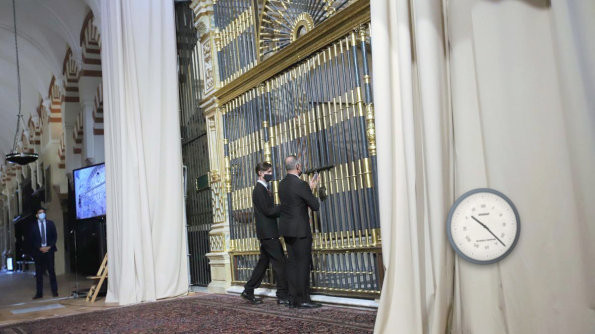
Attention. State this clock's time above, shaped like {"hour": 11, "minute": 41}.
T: {"hour": 10, "minute": 23}
